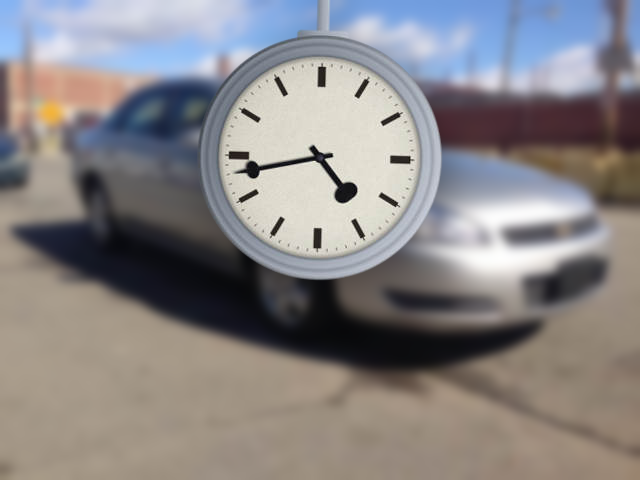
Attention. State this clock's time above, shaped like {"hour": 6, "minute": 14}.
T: {"hour": 4, "minute": 43}
